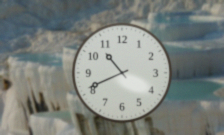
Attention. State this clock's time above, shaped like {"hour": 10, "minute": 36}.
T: {"hour": 10, "minute": 41}
